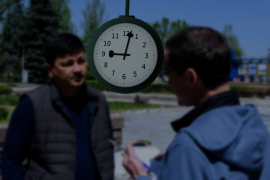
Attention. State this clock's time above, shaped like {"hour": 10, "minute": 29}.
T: {"hour": 9, "minute": 2}
